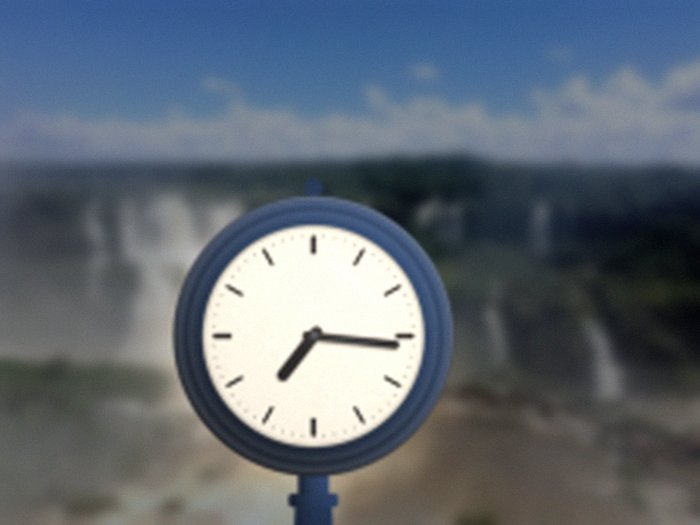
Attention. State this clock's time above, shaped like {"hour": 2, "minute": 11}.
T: {"hour": 7, "minute": 16}
